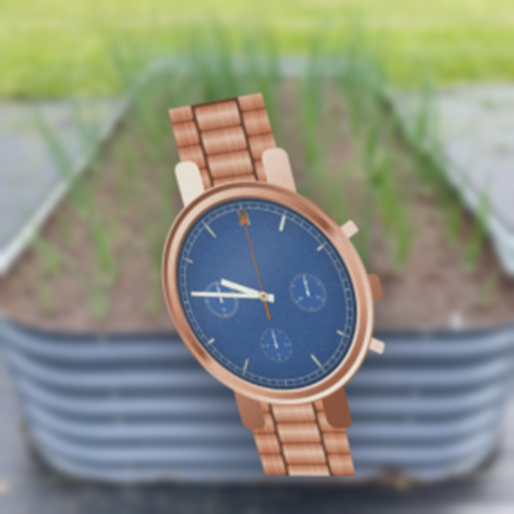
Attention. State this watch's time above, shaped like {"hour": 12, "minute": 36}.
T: {"hour": 9, "minute": 46}
